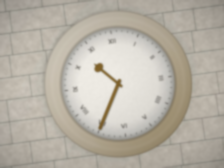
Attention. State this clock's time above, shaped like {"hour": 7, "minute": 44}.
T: {"hour": 10, "minute": 35}
